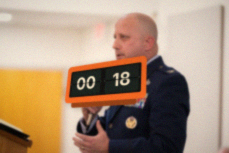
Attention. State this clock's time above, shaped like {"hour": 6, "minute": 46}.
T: {"hour": 0, "minute": 18}
